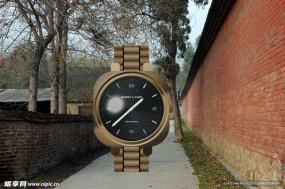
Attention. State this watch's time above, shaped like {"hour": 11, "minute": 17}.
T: {"hour": 1, "minute": 38}
